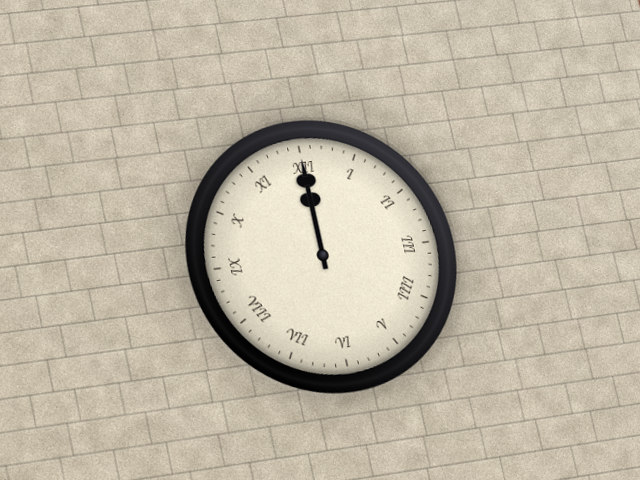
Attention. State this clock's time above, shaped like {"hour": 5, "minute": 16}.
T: {"hour": 12, "minute": 0}
